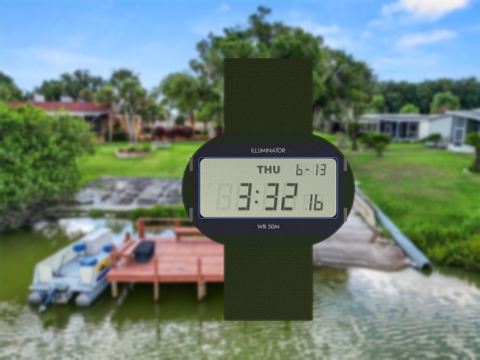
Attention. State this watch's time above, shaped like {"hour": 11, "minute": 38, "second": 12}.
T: {"hour": 3, "minute": 32, "second": 16}
